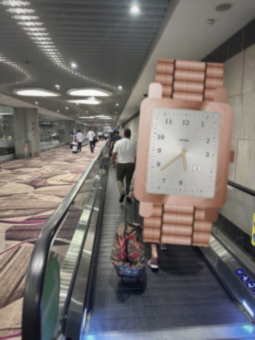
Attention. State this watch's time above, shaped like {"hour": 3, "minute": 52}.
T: {"hour": 5, "minute": 38}
